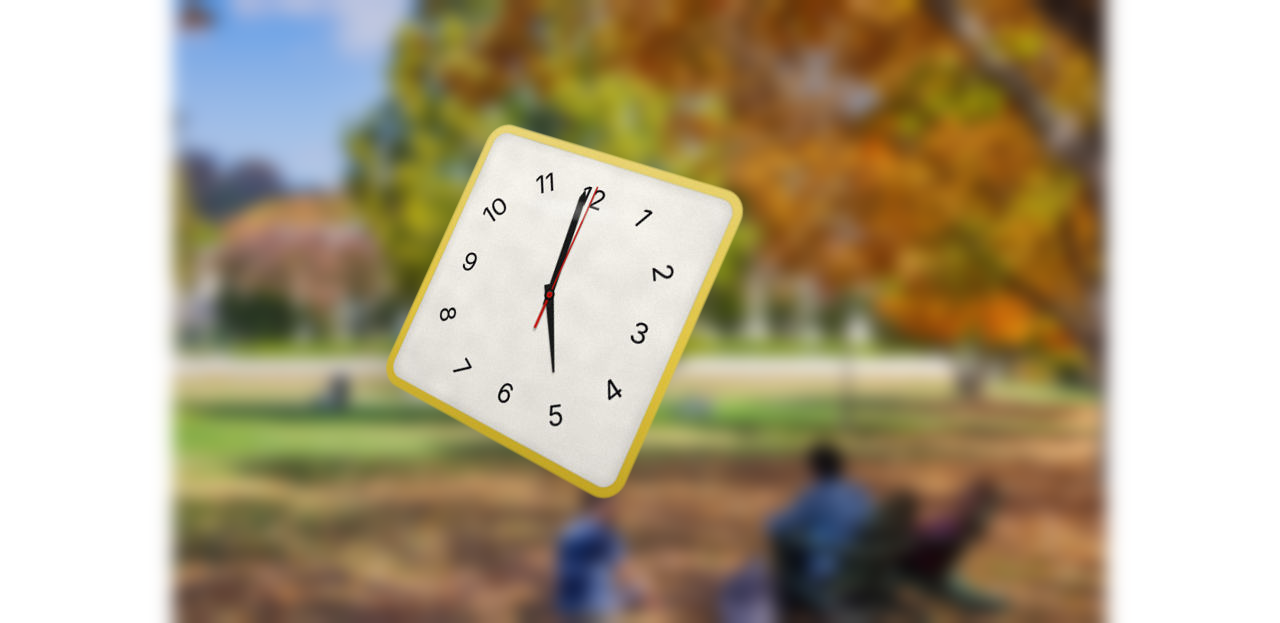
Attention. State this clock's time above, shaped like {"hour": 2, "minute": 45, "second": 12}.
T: {"hour": 4, "minute": 59, "second": 0}
